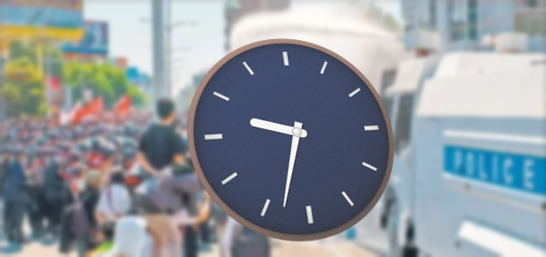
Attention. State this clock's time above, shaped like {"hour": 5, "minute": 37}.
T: {"hour": 9, "minute": 33}
